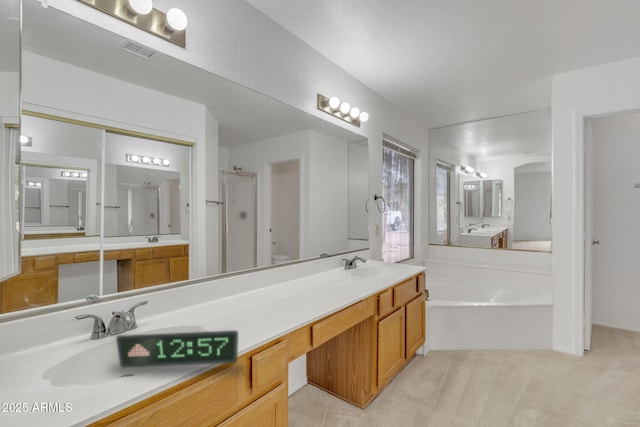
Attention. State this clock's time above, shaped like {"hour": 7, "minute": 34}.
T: {"hour": 12, "minute": 57}
